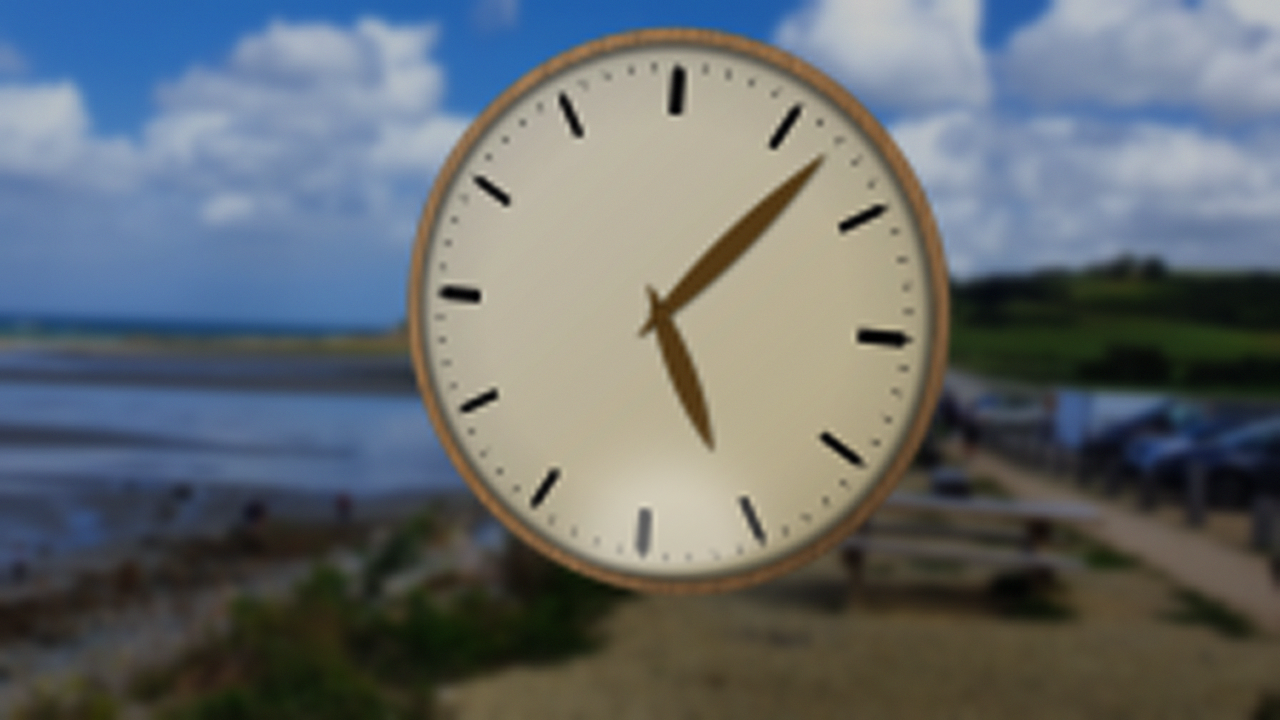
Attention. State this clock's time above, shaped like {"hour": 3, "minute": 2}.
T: {"hour": 5, "minute": 7}
